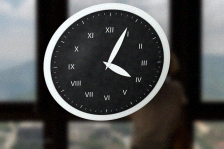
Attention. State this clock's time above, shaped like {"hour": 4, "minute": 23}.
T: {"hour": 4, "minute": 4}
